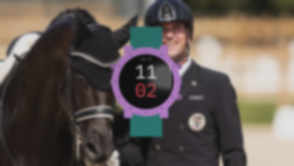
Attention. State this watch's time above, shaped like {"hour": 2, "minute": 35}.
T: {"hour": 11, "minute": 2}
